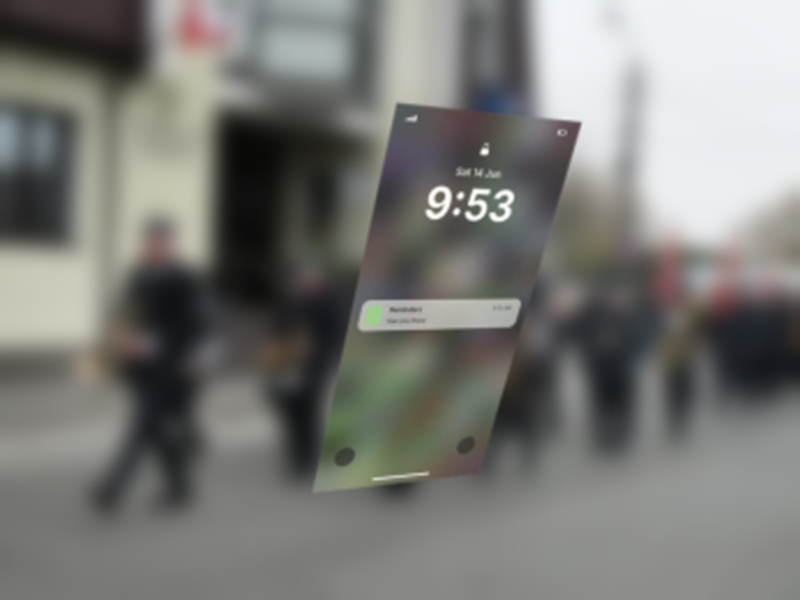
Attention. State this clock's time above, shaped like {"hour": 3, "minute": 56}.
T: {"hour": 9, "minute": 53}
